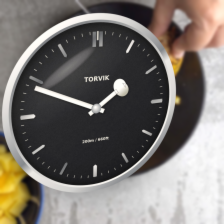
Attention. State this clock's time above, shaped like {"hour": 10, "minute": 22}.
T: {"hour": 1, "minute": 49}
